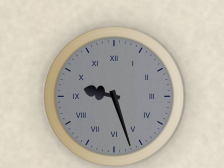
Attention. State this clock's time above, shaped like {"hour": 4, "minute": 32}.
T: {"hour": 9, "minute": 27}
